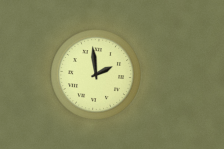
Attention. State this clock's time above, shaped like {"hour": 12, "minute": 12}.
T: {"hour": 1, "minute": 58}
